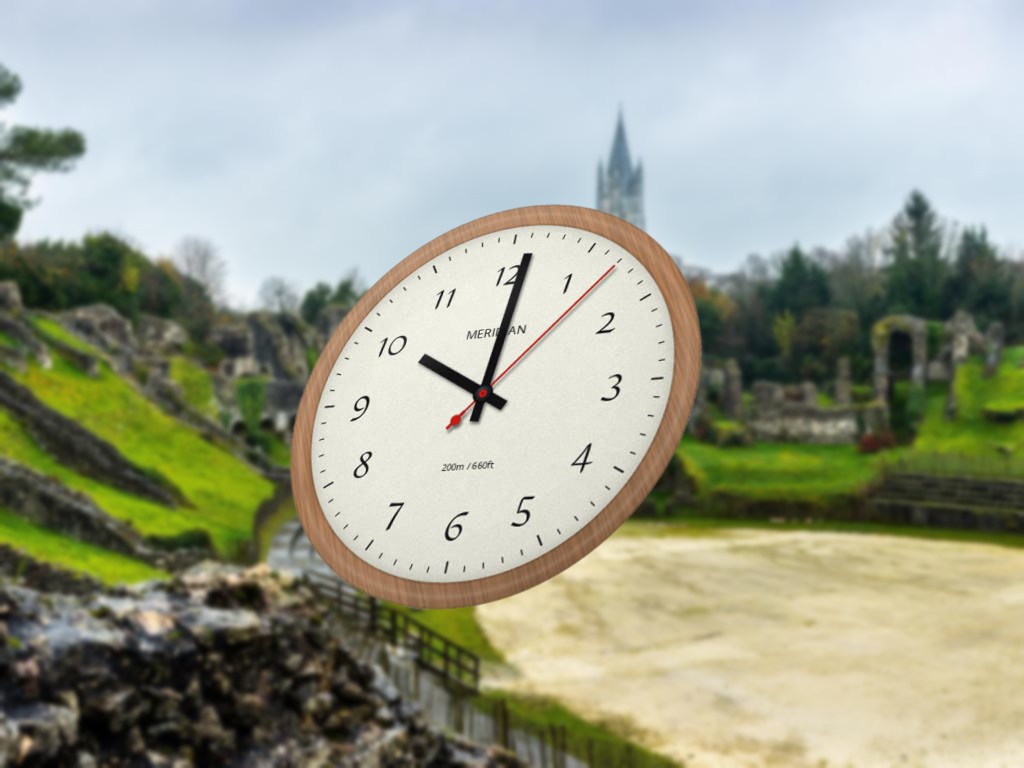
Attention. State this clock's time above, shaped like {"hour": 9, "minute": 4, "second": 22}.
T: {"hour": 10, "minute": 1, "second": 7}
